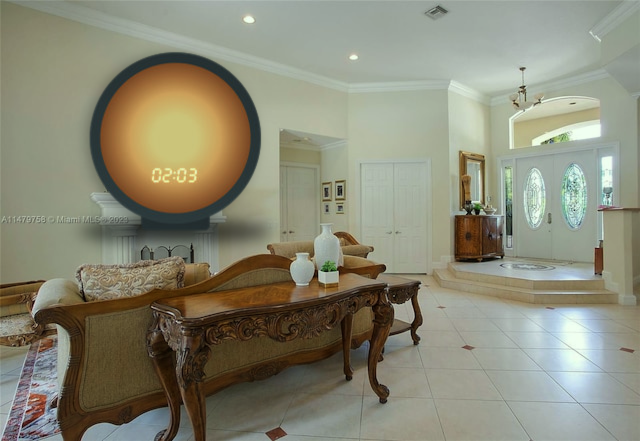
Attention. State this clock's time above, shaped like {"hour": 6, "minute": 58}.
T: {"hour": 2, "minute": 3}
